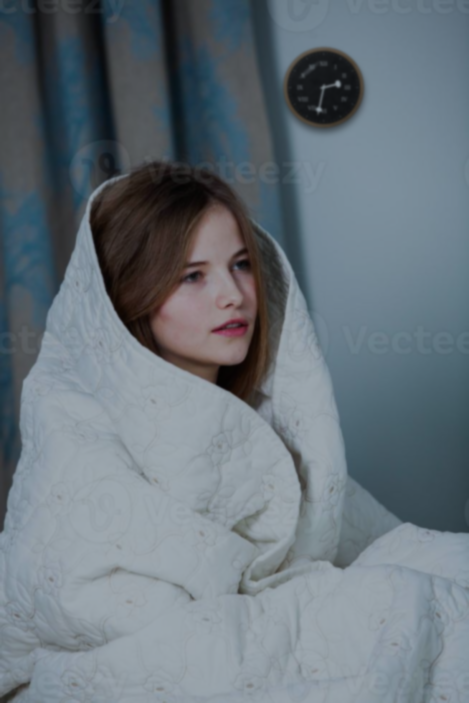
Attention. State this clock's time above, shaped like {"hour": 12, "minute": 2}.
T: {"hour": 2, "minute": 32}
